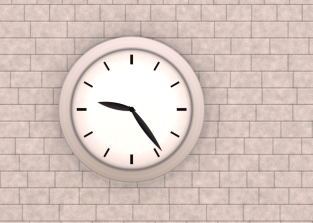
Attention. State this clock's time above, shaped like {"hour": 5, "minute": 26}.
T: {"hour": 9, "minute": 24}
